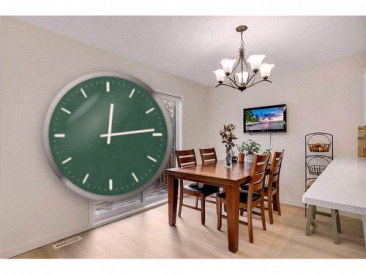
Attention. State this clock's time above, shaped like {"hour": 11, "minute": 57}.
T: {"hour": 12, "minute": 14}
